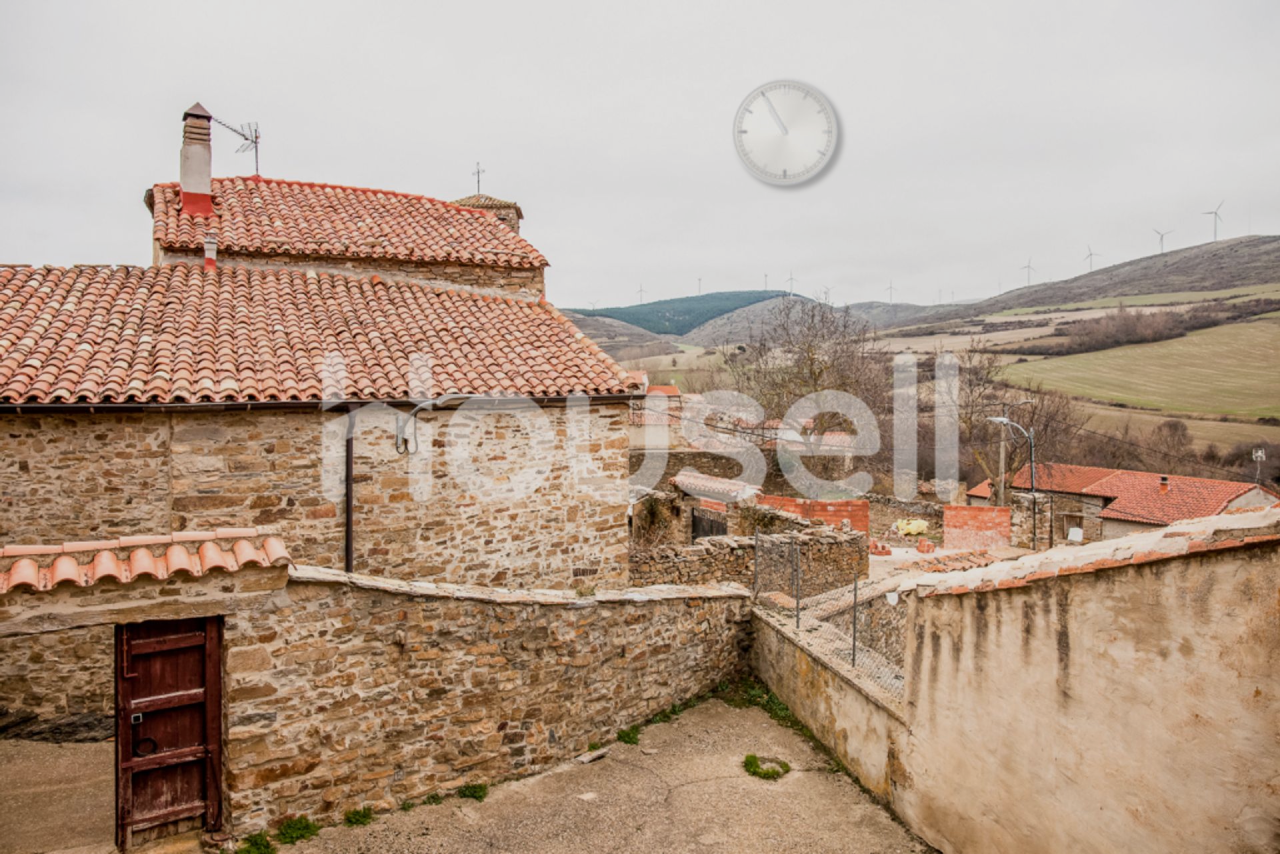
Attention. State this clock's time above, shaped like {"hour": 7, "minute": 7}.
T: {"hour": 10, "minute": 55}
